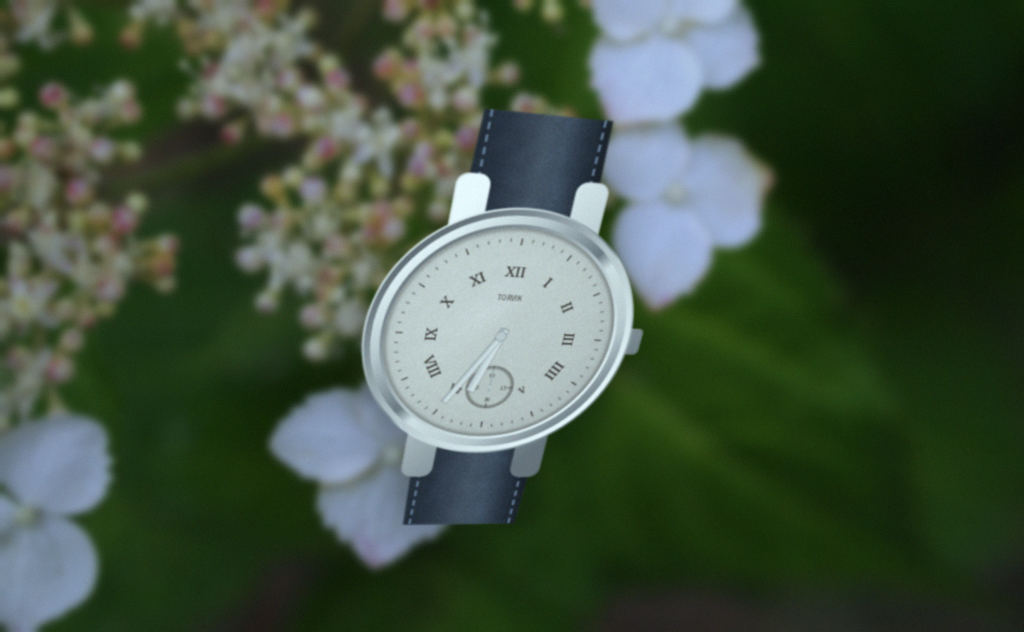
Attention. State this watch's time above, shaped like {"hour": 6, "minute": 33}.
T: {"hour": 6, "minute": 35}
